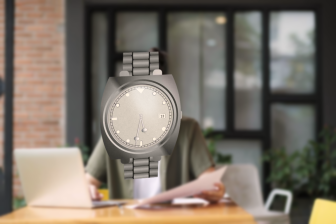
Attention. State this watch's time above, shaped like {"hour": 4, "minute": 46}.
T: {"hour": 5, "minute": 32}
